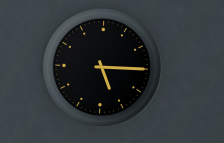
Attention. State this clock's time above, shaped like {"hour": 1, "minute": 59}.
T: {"hour": 5, "minute": 15}
